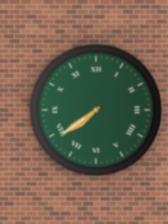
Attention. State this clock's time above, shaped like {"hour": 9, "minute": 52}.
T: {"hour": 7, "minute": 39}
